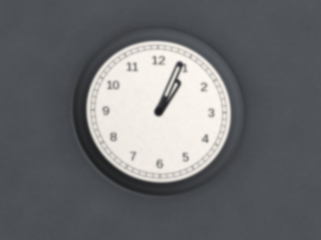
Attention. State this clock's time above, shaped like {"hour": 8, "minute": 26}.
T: {"hour": 1, "minute": 4}
